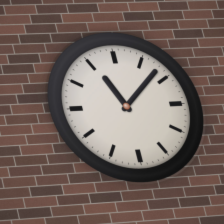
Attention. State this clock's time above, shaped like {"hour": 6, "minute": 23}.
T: {"hour": 11, "minute": 8}
